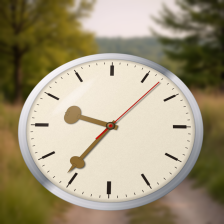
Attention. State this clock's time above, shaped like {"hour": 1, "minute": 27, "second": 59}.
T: {"hour": 9, "minute": 36, "second": 7}
